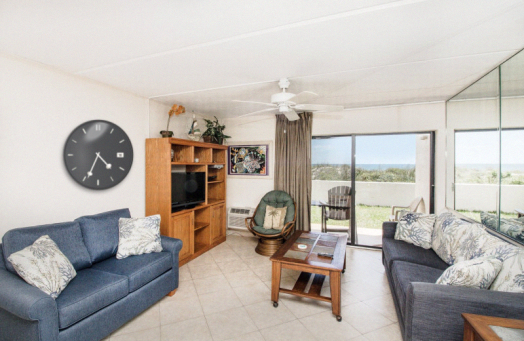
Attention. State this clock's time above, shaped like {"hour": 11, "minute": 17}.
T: {"hour": 4, "minute": 34}
